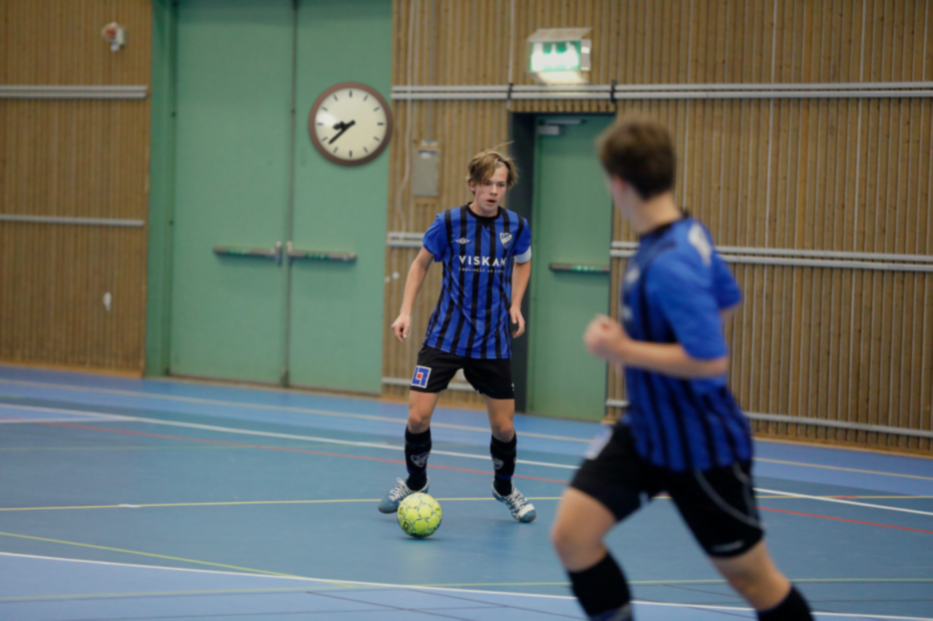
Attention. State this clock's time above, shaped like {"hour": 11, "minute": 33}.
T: {"hour": 8, "minute": 38}
